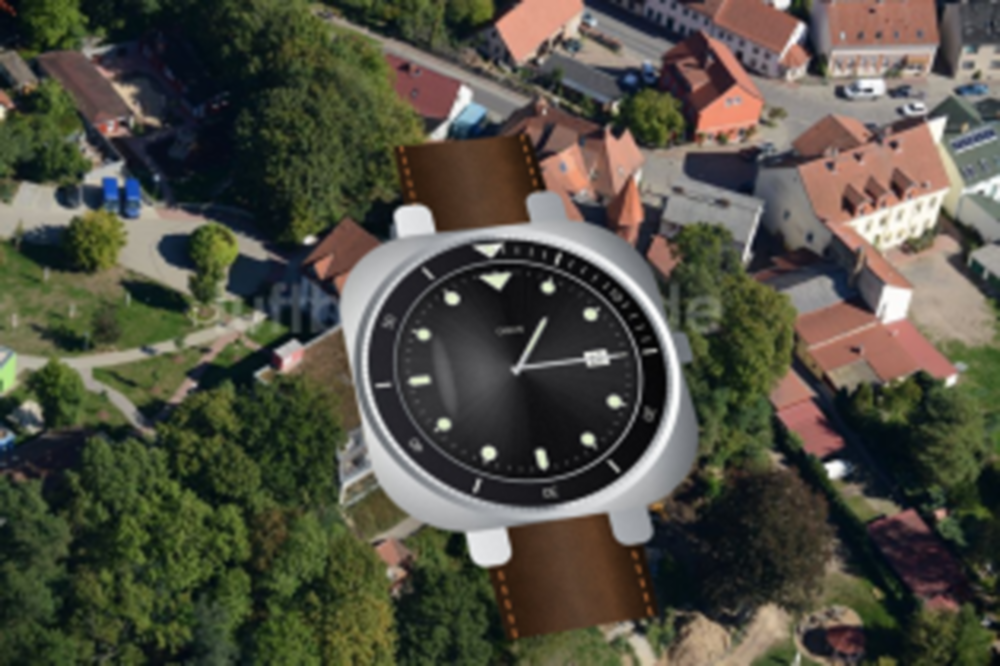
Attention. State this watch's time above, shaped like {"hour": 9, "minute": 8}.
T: {"hour": 1, "minute": 15}
